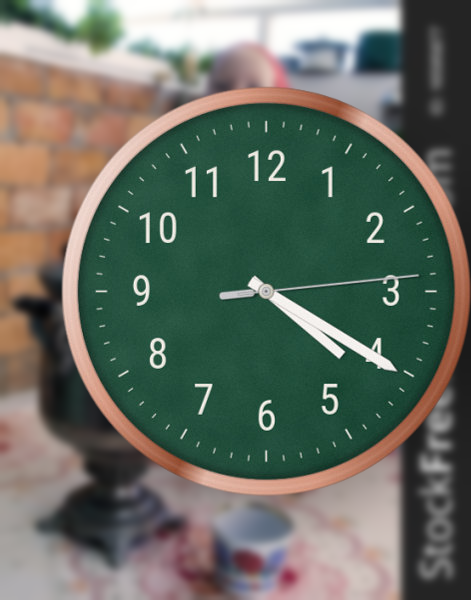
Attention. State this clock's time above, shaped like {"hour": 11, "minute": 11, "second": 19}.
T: {"hour": 4, "minute": 20, "second": 14}
